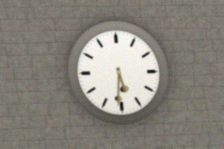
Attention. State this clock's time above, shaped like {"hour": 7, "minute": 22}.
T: {"hour": 5, "minute": 31}
